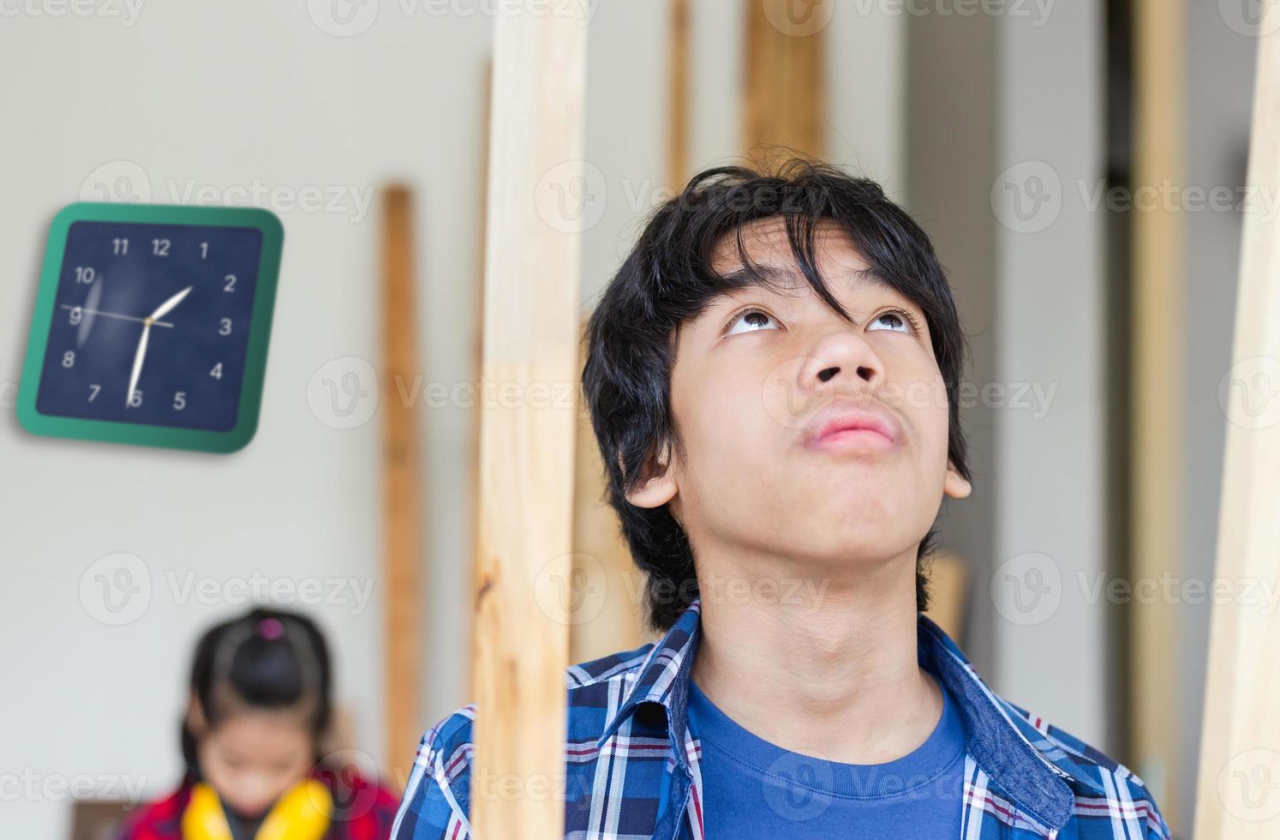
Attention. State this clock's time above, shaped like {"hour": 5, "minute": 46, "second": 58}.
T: {"hour": 1, "minute": 30, "second": 46}
